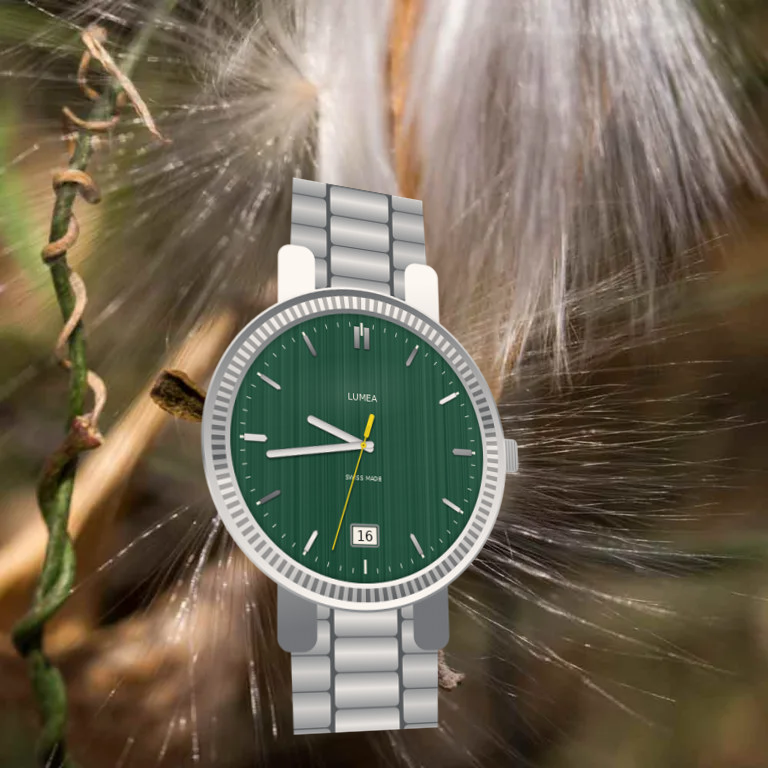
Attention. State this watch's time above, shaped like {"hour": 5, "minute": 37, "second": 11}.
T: {"hour": 9, "minute": 43, "second": 33}
